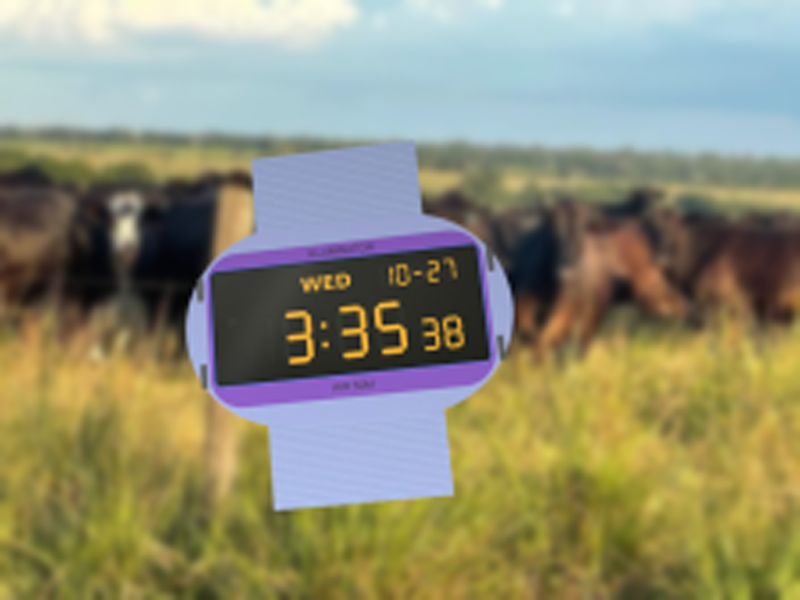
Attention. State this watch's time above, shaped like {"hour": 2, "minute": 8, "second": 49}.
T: {"hour": 3, "minute": 35, "second": 38}
